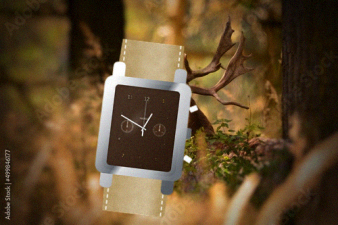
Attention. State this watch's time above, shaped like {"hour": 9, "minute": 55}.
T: {"hour": 12, "minute": 49}
